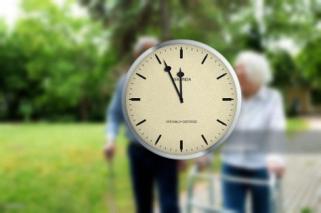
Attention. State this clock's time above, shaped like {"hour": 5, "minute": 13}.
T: {"hour": 11, "minute": 56}
